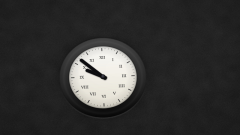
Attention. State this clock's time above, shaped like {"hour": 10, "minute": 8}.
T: {"hour": 9, "minute": 52}
